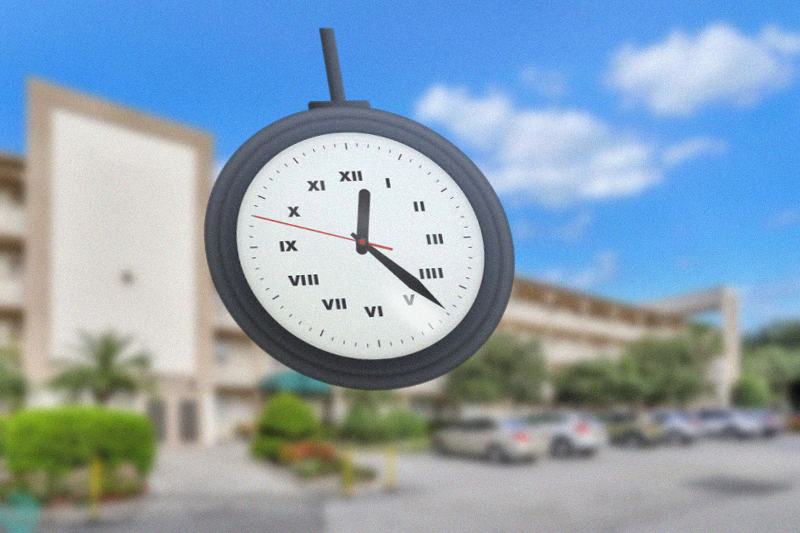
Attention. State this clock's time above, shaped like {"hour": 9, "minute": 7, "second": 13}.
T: {"hour": 12, "minute": 22, "second": 48}
